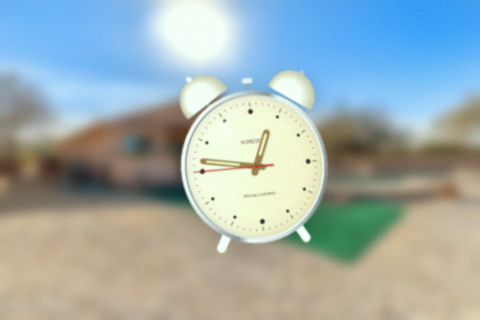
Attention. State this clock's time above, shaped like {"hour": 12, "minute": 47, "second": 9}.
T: {"hour": 12, "minute": 46, "second": 45}
